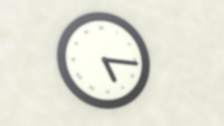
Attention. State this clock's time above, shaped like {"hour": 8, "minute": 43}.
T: {"hour": 5, "minute": 16}
